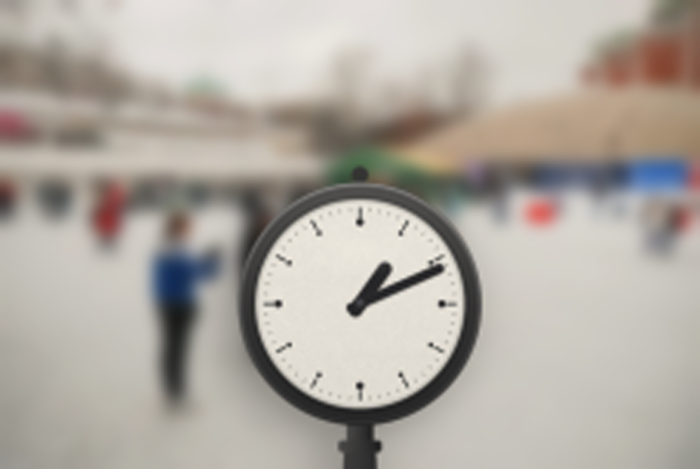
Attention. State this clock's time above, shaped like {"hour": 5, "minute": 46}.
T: {"hour": 1, "minute": 11}
